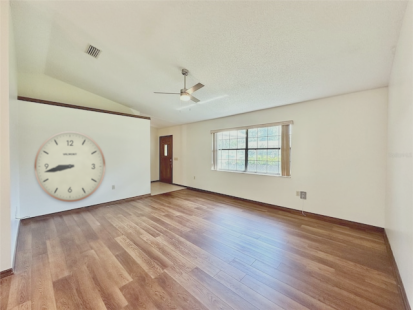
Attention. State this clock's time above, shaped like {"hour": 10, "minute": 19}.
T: {"hour": 8, "minute": 43}
